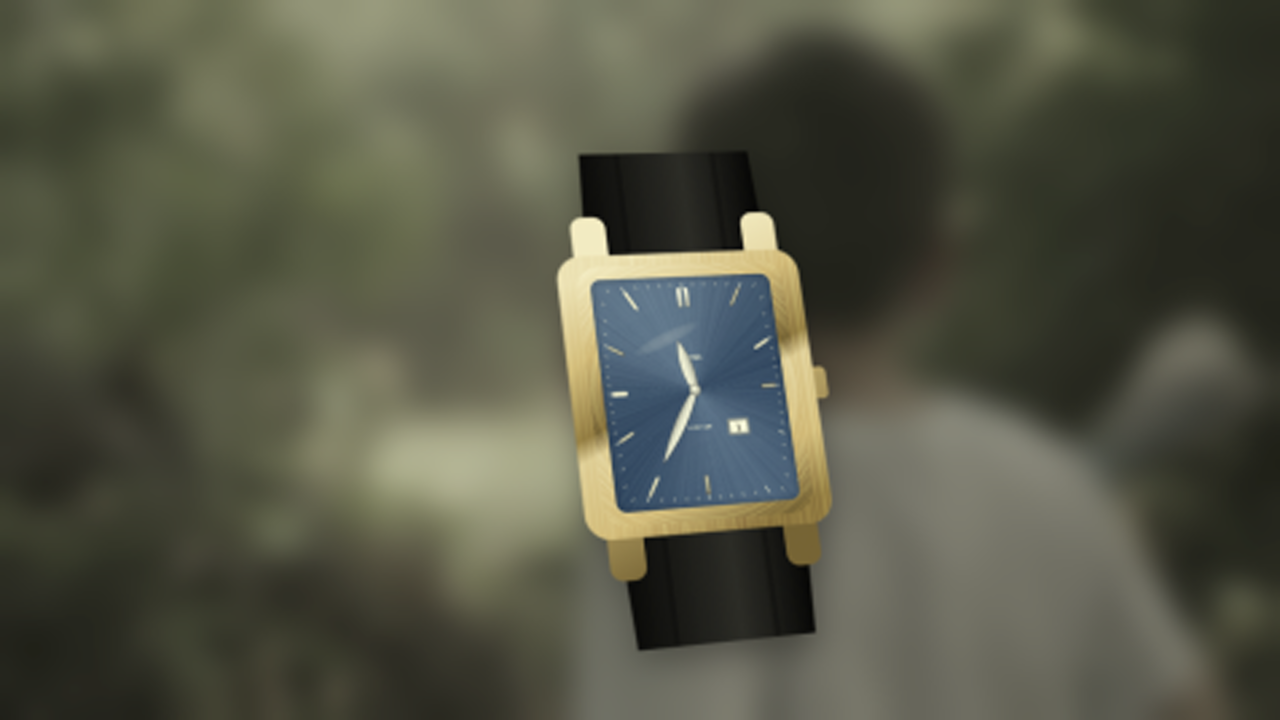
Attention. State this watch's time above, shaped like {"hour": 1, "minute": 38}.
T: {"hour": 11, "minute": 35}
